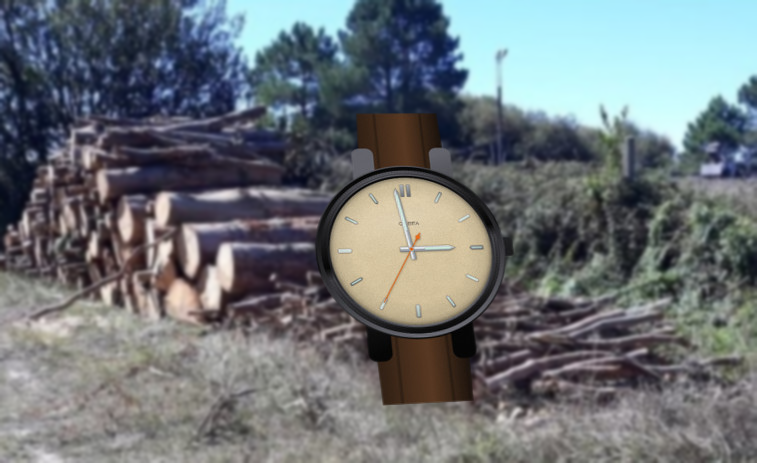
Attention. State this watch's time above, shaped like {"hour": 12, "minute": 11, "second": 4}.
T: {"hour": 2, "minute": 58, "second": 35}
